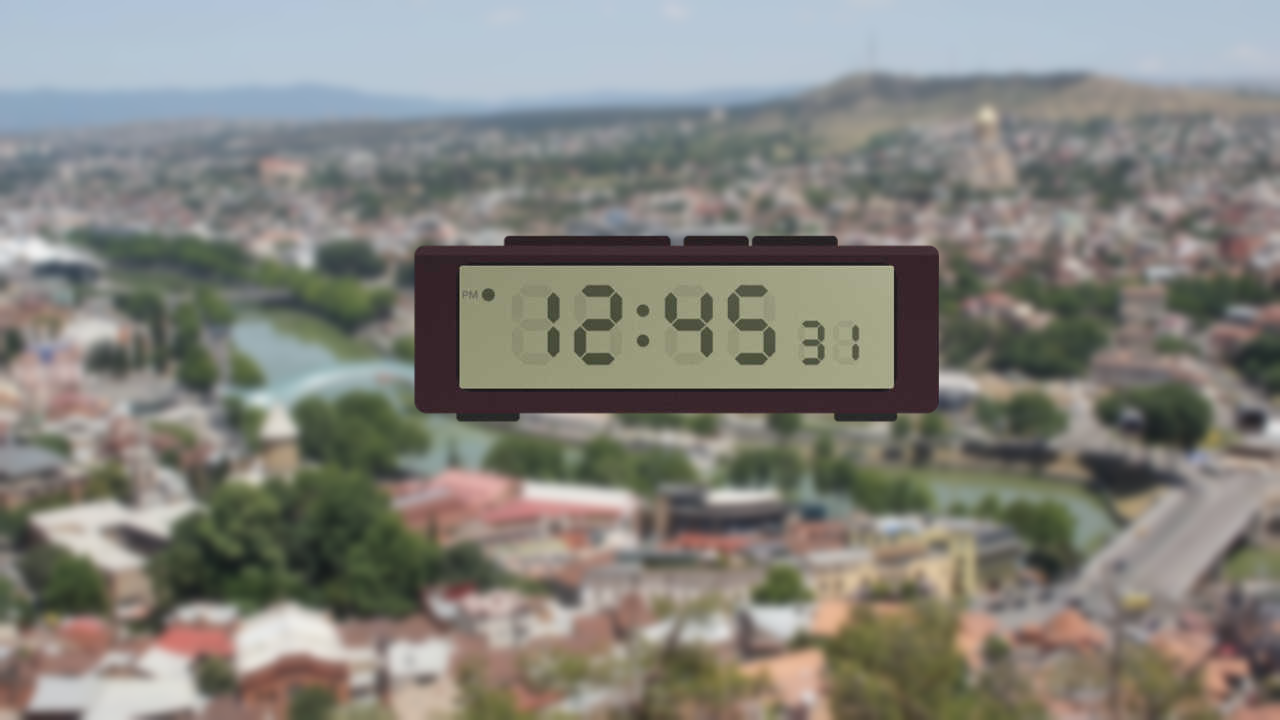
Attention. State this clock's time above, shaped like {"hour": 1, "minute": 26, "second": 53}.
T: {"hour": 12, "minute": 45, "second": 31}
